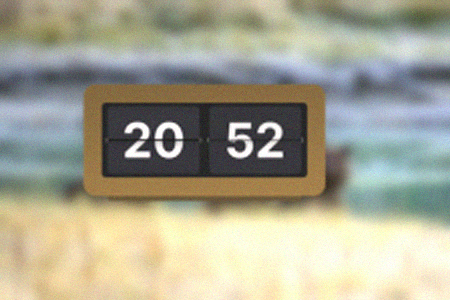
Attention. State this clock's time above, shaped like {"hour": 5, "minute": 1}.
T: {"hour": 20, "minute": 52}
